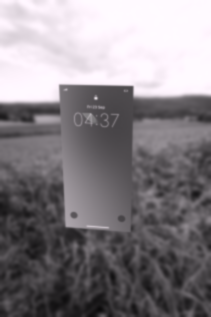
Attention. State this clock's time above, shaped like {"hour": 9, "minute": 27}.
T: {"hour": 4, "minute": 37}
